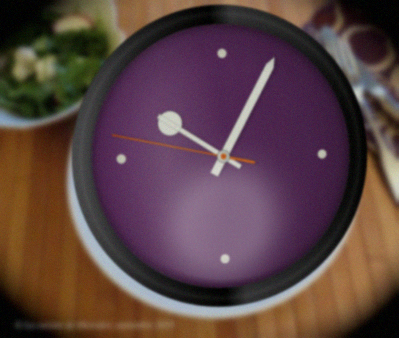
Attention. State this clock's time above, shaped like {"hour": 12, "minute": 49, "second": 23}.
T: {"hour": 10, "minute": 4, "second": 47}
